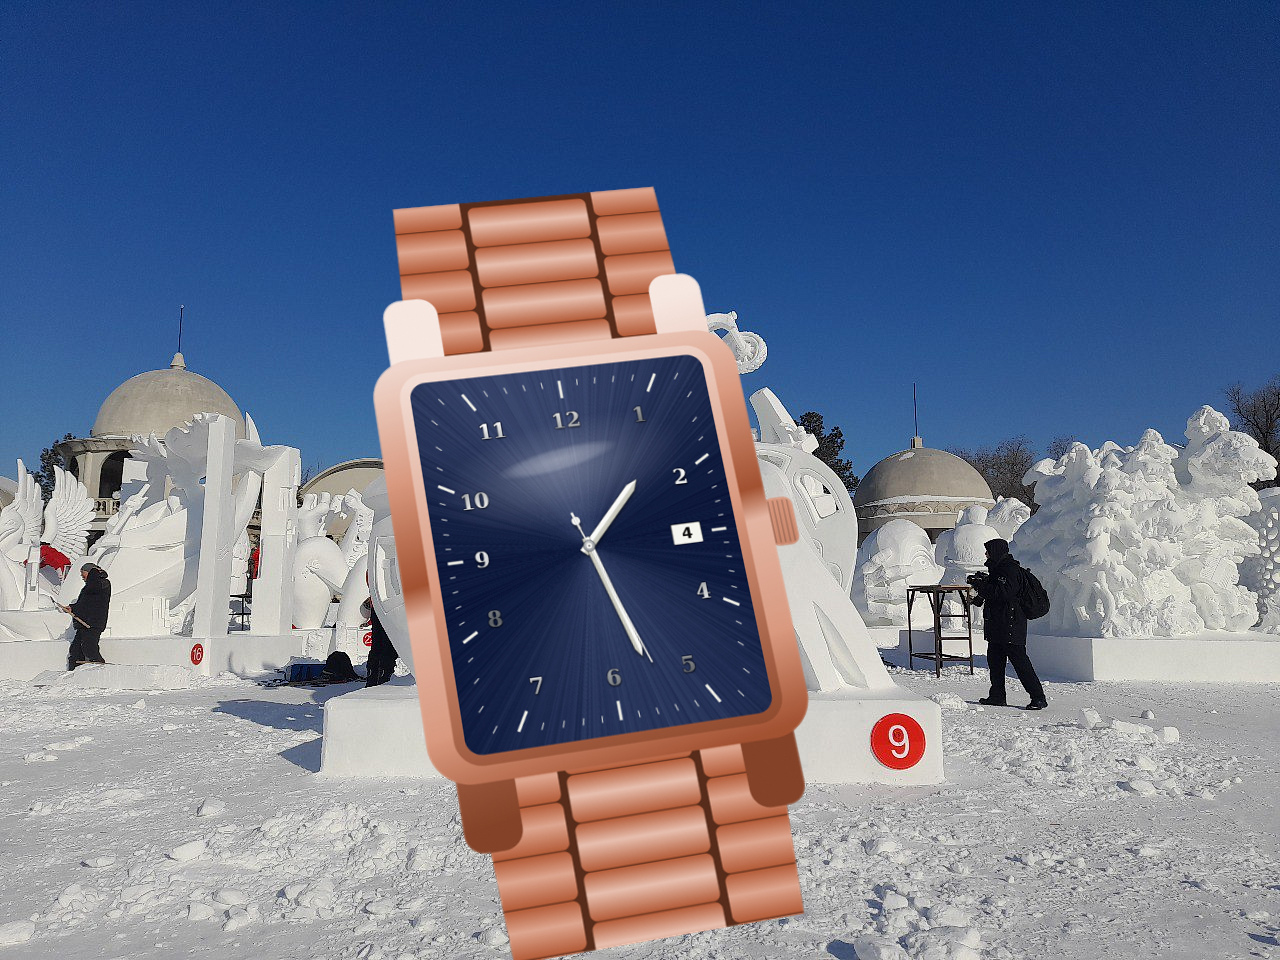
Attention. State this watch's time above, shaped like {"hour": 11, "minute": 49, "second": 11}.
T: {"hour": 1, "minute": 27, "second": 27}
